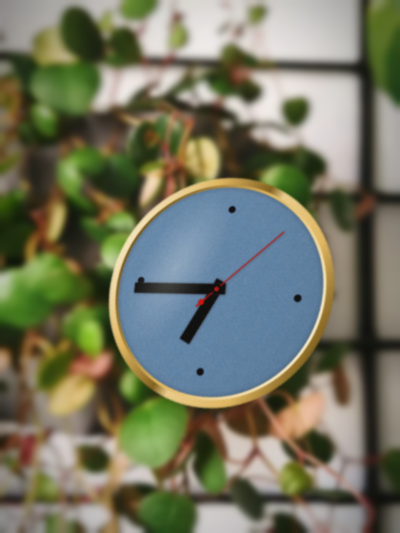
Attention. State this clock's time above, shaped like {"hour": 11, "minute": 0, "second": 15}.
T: {"hour": 6, "minute": 44, "second": 7}
